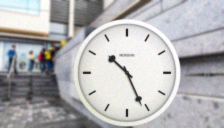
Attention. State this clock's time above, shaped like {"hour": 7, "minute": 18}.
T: {"hour": 10, "minute": 26}
